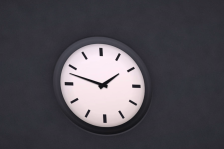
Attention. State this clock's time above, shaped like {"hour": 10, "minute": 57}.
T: {"hour": 1, "minute": 48}
